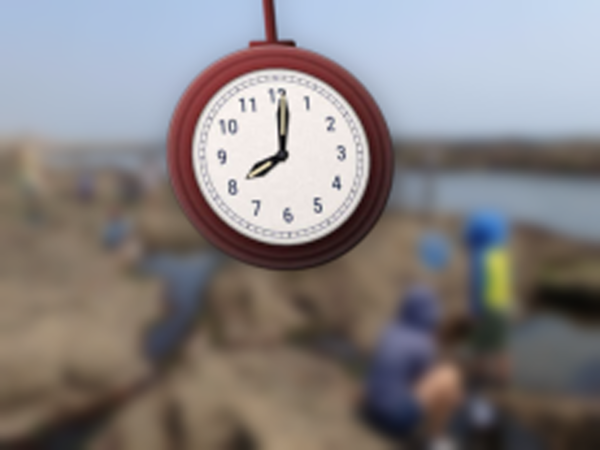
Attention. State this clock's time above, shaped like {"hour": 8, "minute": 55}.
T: {"hour": 8, "minute": 1}
